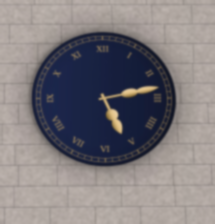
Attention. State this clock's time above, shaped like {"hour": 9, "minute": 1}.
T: {"hour": 5, "minute": 13}
